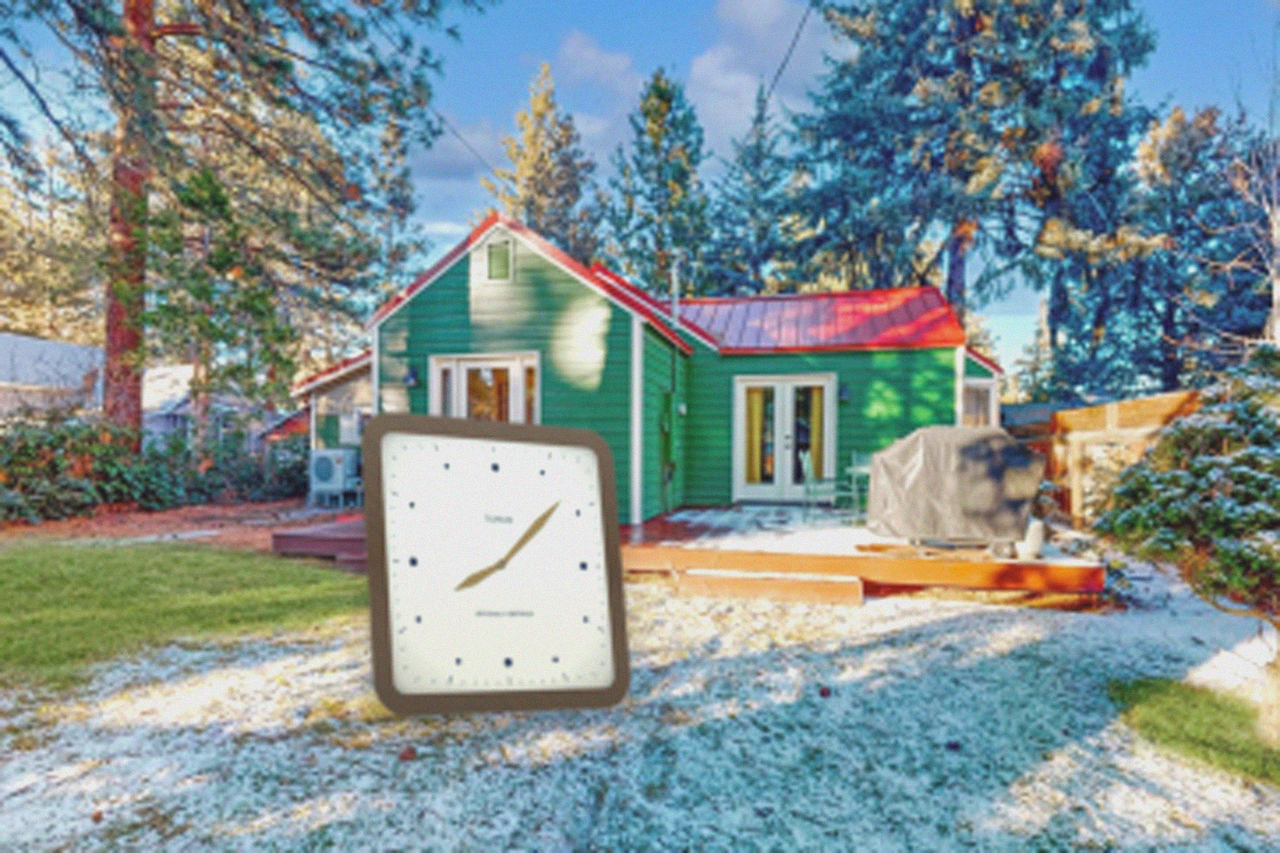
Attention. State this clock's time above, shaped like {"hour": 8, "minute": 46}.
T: {"hour": 8, "minute": 8}
